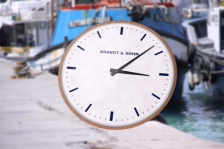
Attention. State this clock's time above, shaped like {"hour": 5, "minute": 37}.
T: {"hour": 3, "minute": 8}
